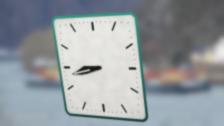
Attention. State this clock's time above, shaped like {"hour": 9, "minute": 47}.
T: {"hour": 8, "minute": 43}
